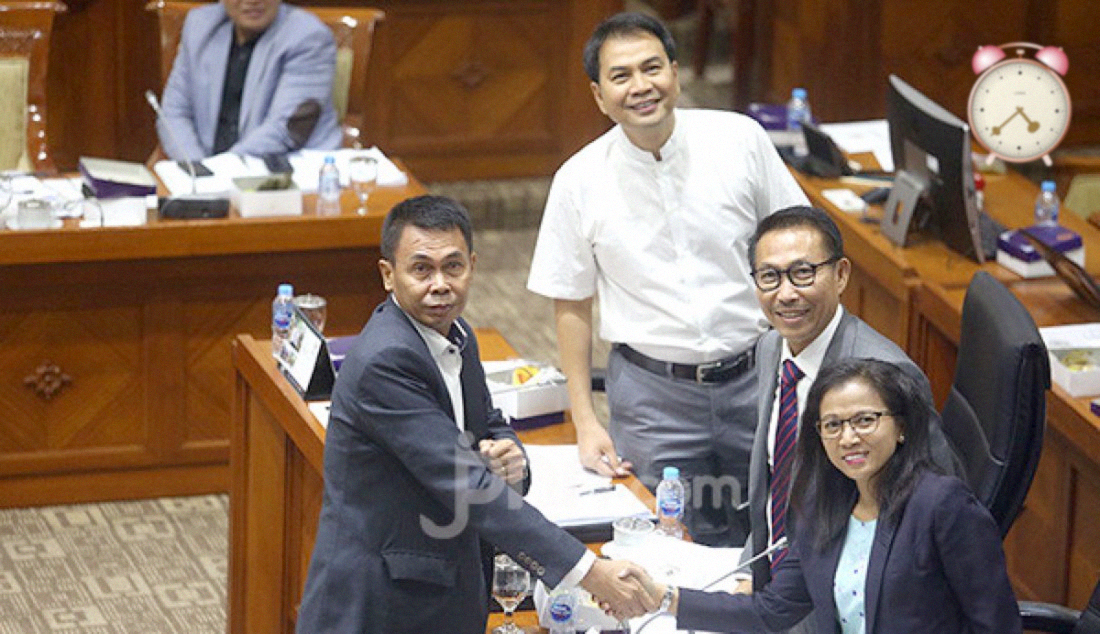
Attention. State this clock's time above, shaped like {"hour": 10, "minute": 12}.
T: {"hour": 4, "minute": 38}
